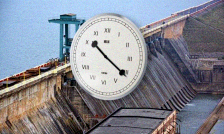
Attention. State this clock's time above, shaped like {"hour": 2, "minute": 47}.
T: {"hour": 10, "minute": 21}
